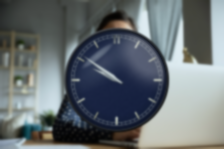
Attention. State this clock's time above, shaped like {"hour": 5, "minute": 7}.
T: {"hour": 9, "minute": 51}
